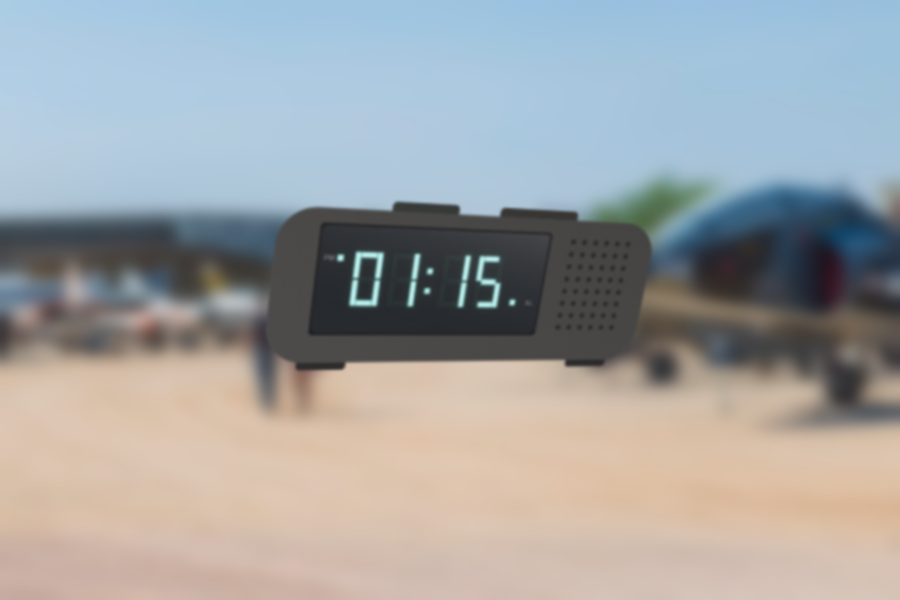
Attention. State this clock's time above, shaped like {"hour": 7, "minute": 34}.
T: {"hour": 1, "minute": 15}
